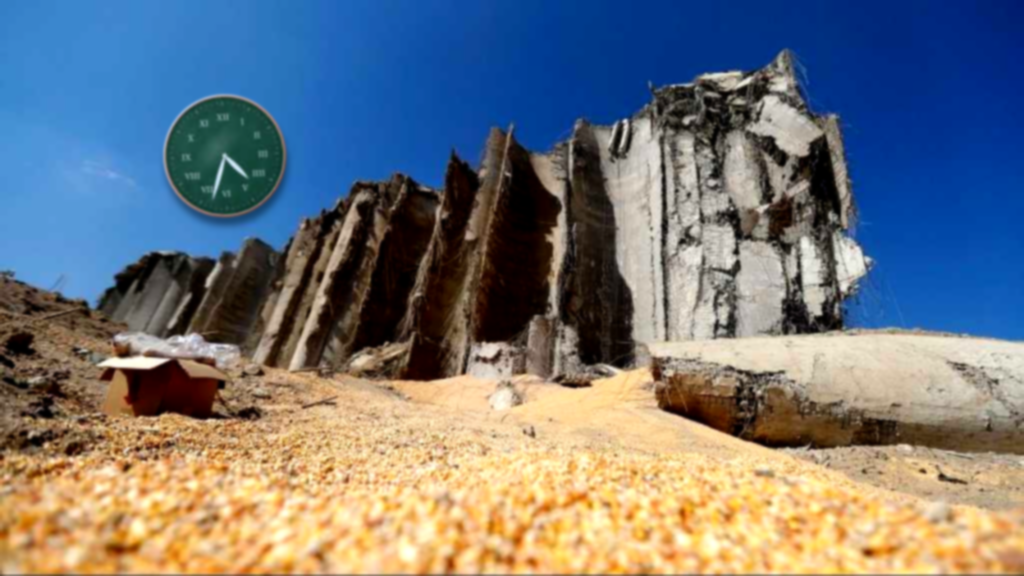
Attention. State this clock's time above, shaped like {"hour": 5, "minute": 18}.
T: {"hour": 4, "minute": 33}
